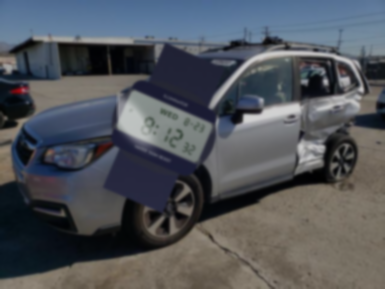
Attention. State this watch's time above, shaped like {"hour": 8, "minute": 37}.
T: {"hour": 8, "minute": 12}
